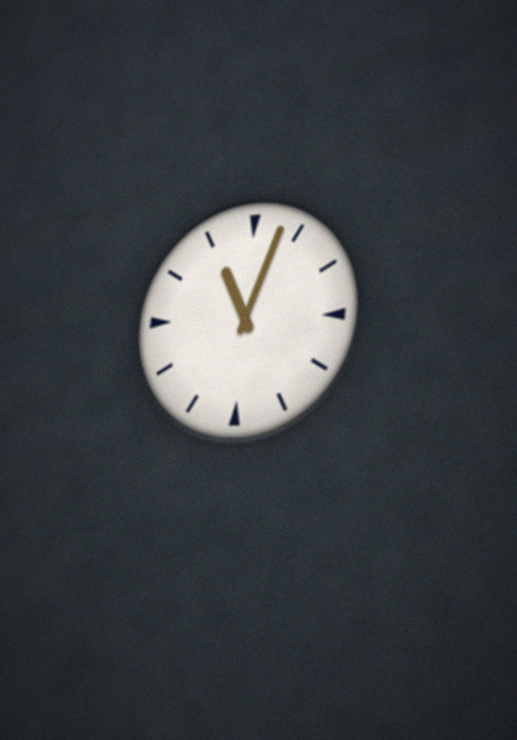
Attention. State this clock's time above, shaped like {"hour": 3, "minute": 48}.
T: {"hour": 11, "minute": 3}
